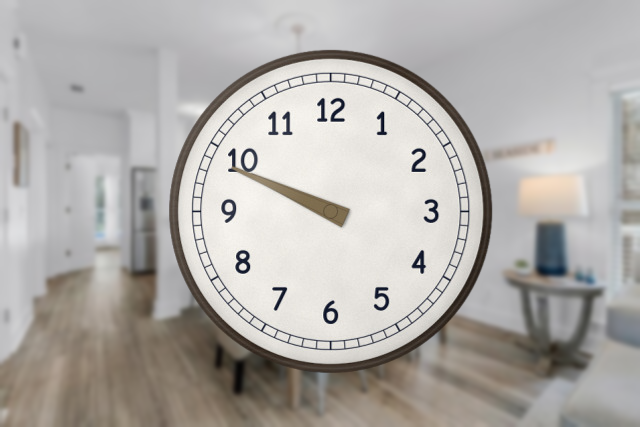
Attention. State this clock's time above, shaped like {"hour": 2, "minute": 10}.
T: {"hour": 9, "minute": 49}
